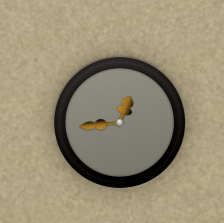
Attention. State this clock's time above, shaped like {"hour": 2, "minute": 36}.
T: {"hour": 12, "minute": 44}
